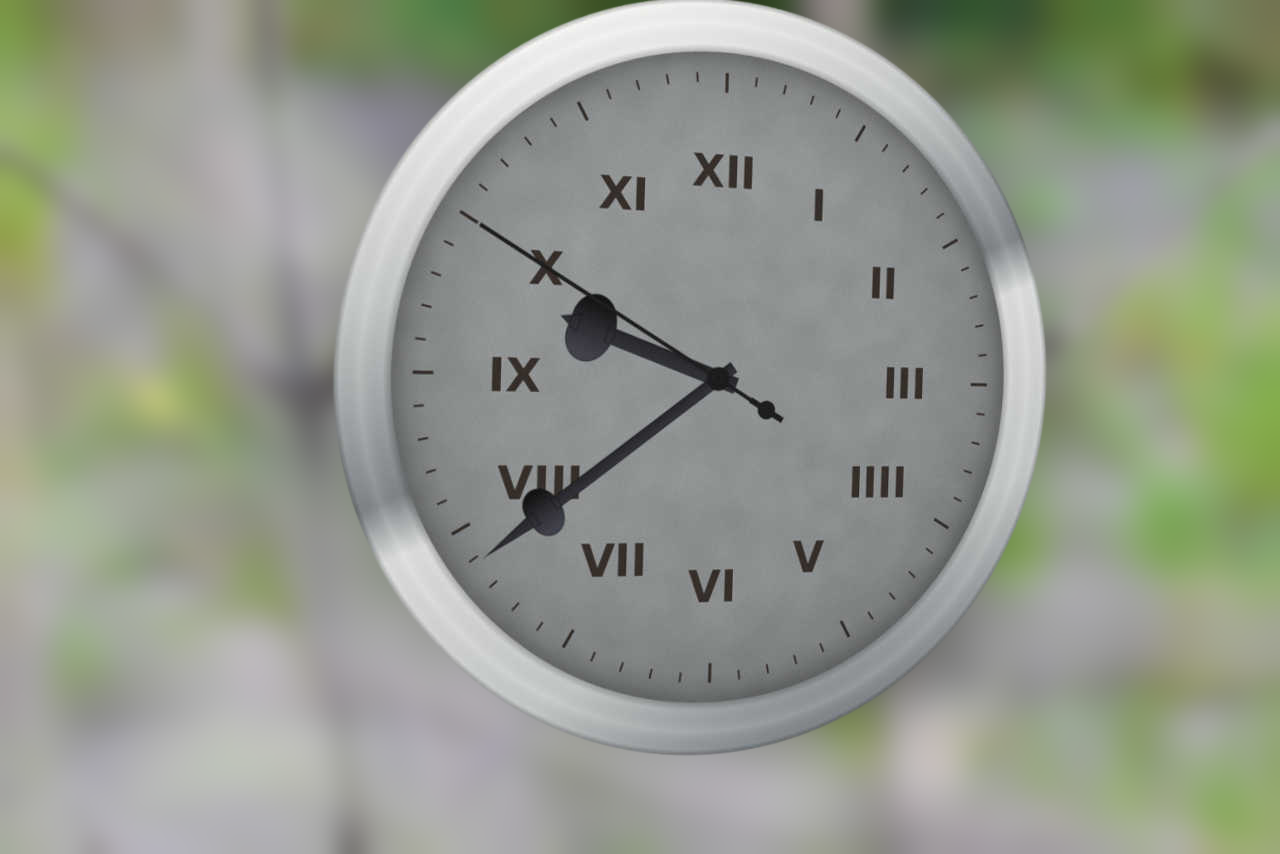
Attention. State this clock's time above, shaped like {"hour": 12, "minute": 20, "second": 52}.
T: {"hour": 9, "minute": 38, "second": 50}
